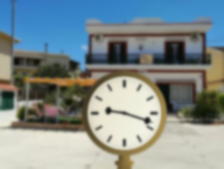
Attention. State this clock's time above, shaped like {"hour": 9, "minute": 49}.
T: {"hour": 9, "minute": 18}
